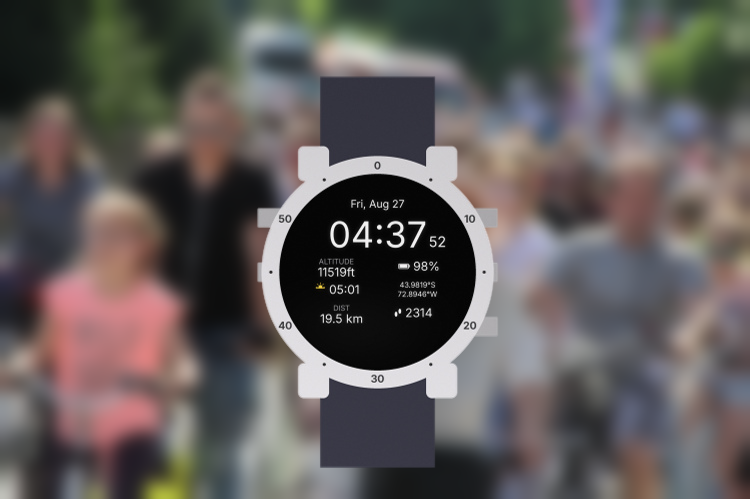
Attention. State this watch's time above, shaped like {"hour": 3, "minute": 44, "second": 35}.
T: {"hour": 4, "minute": 37, "second": 52}
